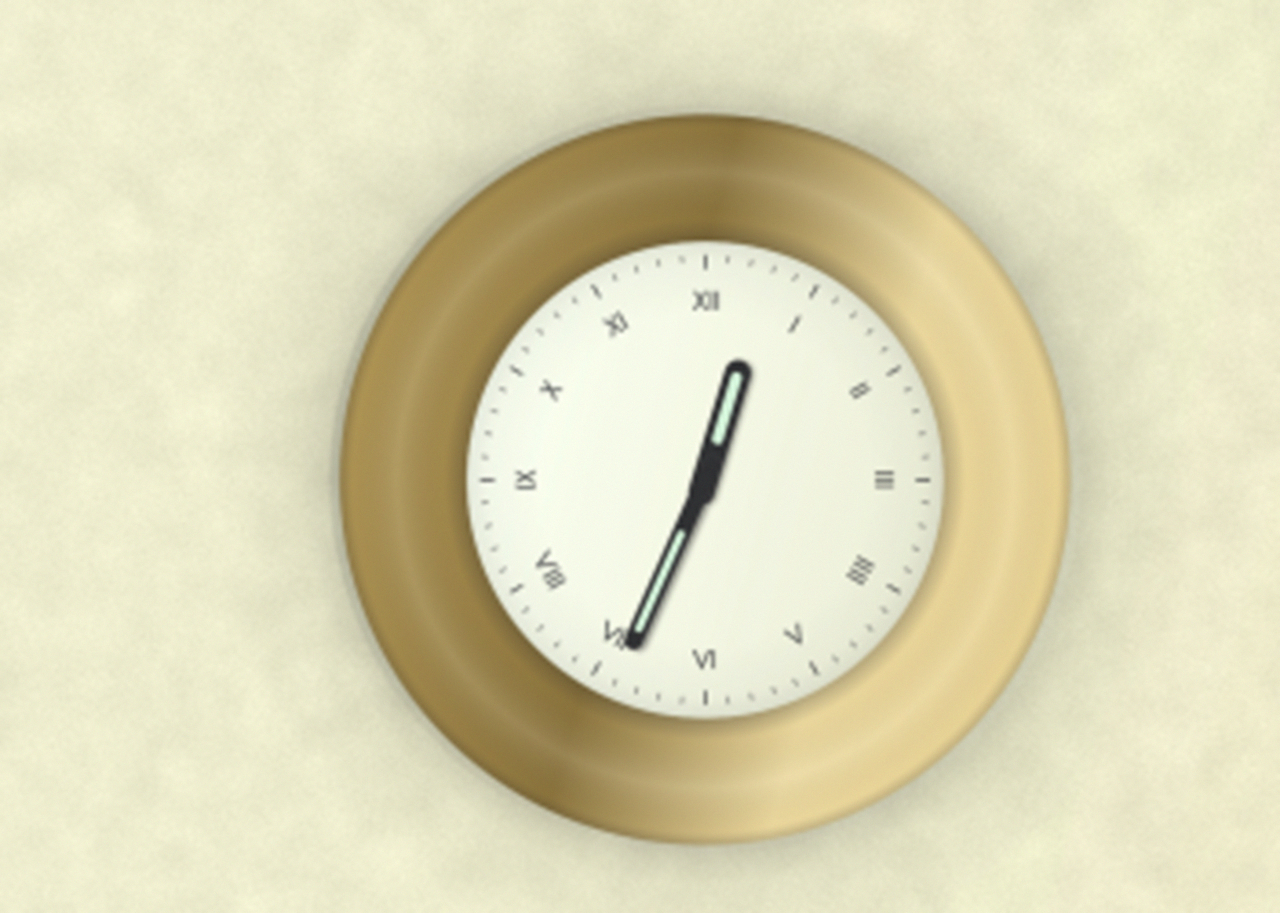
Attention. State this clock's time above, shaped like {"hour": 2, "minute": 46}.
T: {"hour": 12, "minute": 34}
